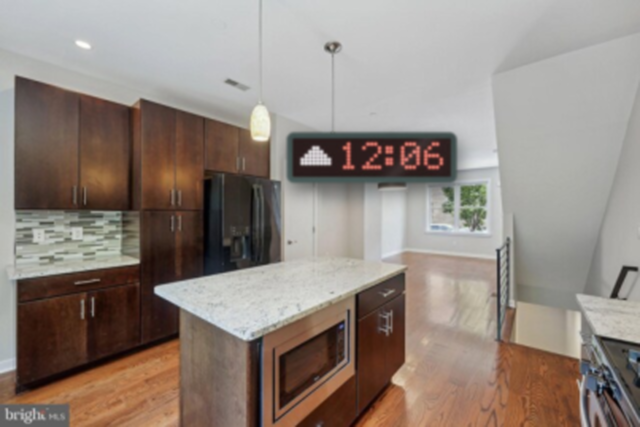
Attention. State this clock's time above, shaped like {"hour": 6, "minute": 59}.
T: {"hour": 12, "minute": 6}
